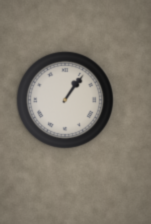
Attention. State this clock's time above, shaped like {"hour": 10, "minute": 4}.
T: {"hour": 1, "minute": 6}
